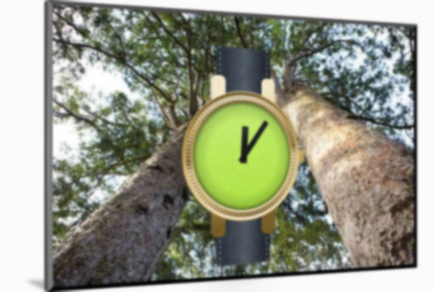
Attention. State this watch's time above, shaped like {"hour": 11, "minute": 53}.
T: {"hour": 12, "minute": 6}
